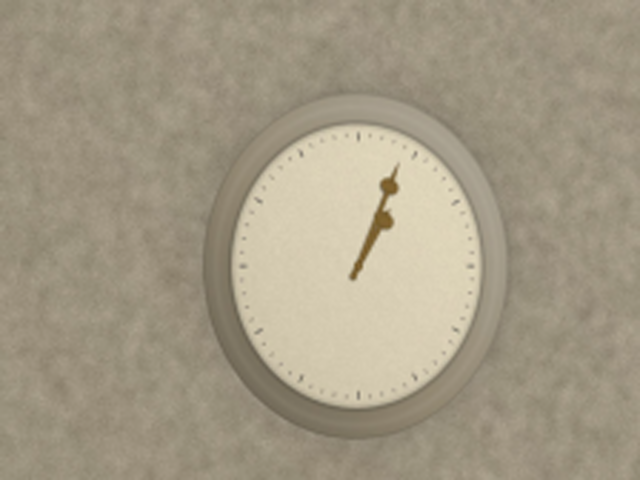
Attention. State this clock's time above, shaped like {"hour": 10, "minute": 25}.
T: {"hour": 1, "minute": 4}
